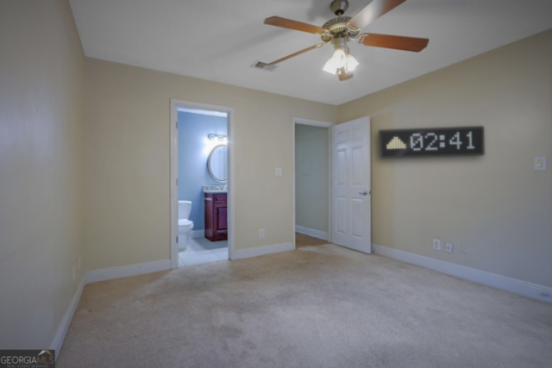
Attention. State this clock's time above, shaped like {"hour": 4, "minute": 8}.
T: {"hour": 2, "minute": 41}
